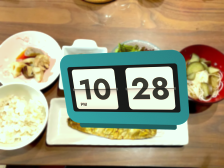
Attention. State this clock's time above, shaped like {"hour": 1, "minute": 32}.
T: {"hour": 10, "minute": 28}
